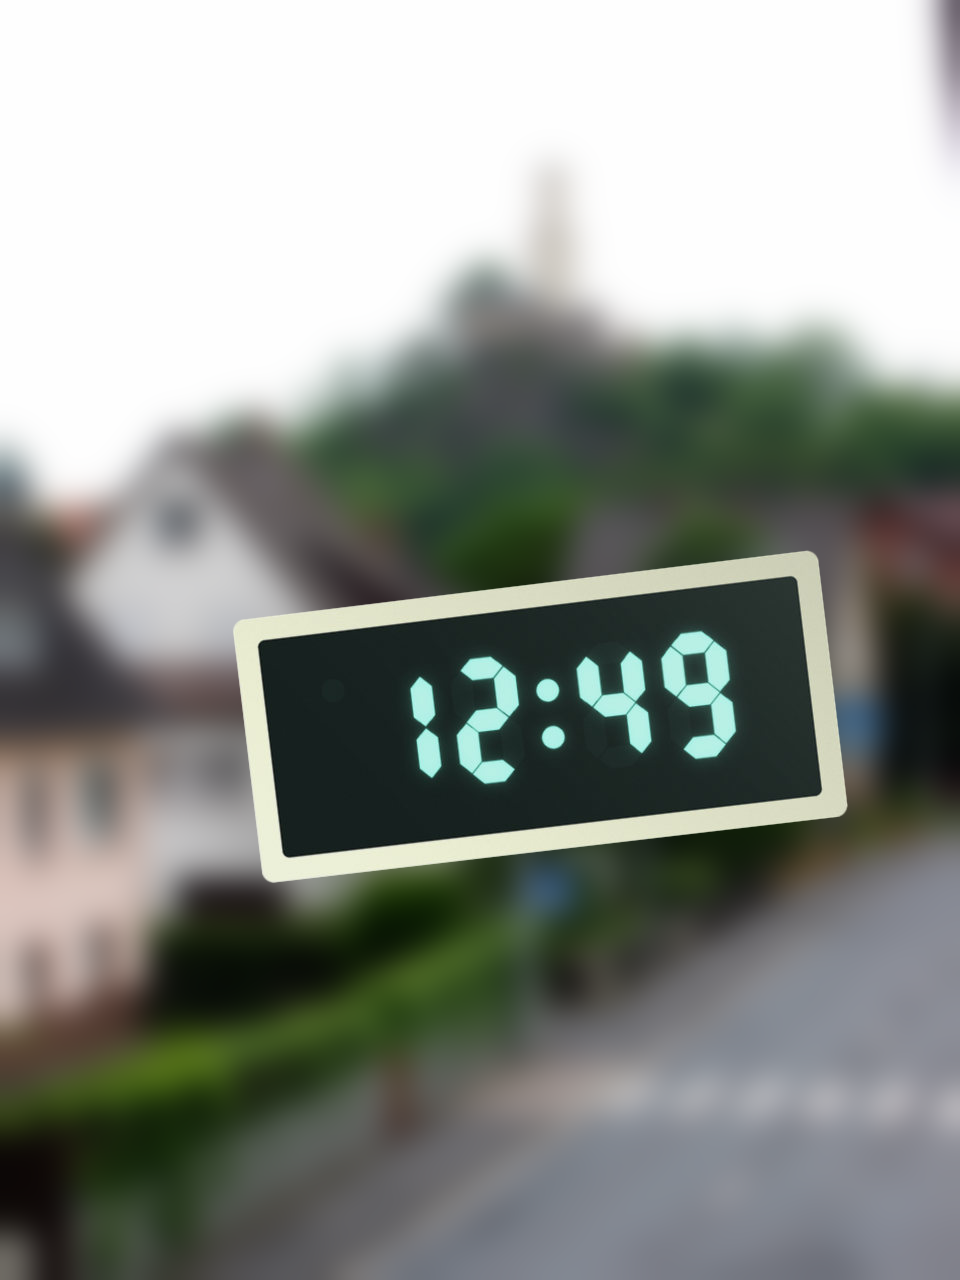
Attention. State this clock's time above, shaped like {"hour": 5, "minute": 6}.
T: {"hour": 12, "minute": 49}
